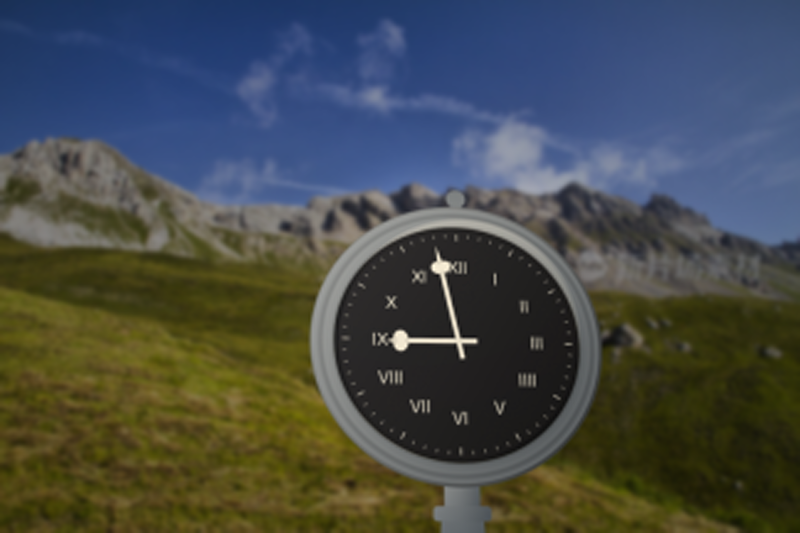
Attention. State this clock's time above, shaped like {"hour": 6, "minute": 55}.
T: {"hour": 8, "minute": 58}
